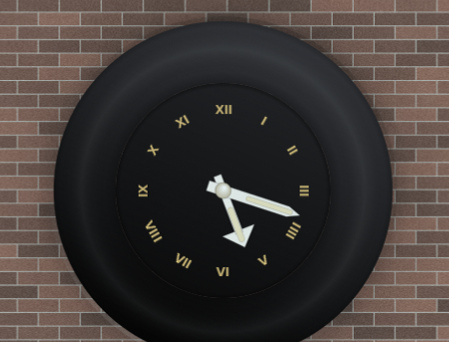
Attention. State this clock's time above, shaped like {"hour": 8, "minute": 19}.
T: {"hour": 5, "minute": 18}
